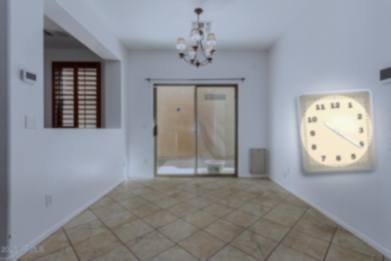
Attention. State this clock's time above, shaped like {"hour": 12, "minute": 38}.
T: {"hour": 10, "minute": 21}
